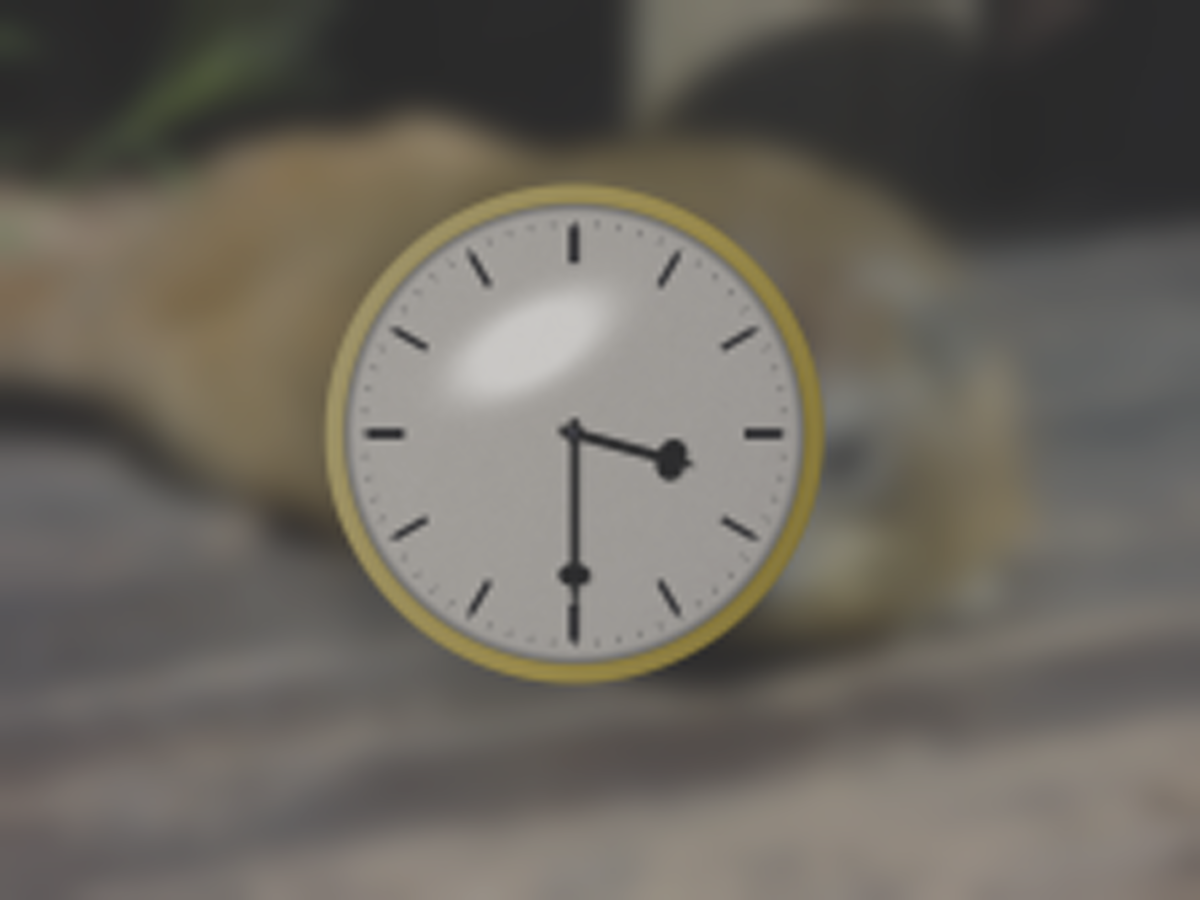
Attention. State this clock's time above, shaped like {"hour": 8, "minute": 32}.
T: {"hour": 3, "minute": 30}
